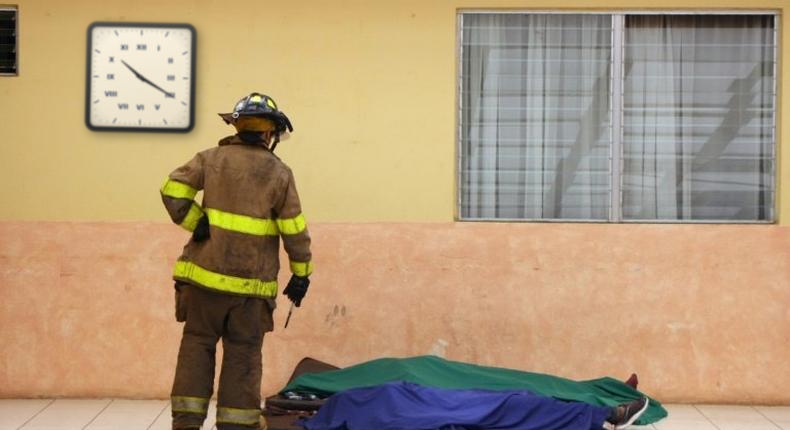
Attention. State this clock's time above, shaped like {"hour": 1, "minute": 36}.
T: {"hour": 10, "minute": 20}
